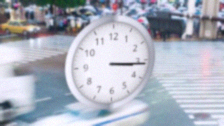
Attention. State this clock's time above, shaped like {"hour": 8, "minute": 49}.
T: {"hour": 3, "minute": 16}
